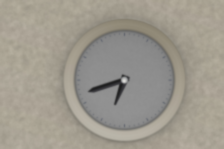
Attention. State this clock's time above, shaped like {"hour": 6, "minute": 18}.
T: {"hour": 6, "minute": 42}
